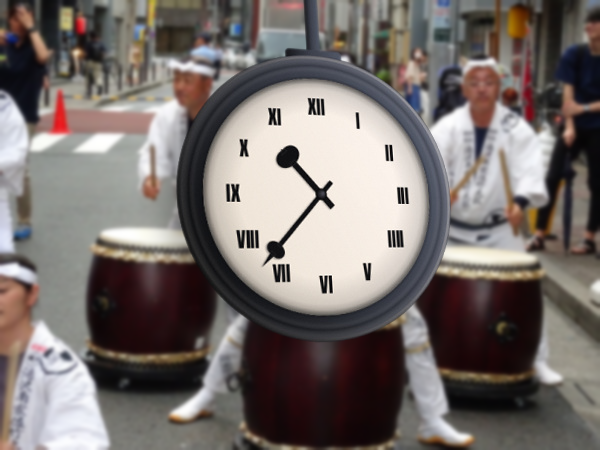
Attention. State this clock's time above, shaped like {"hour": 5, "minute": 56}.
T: {"hour": 10, "minute": 37}
